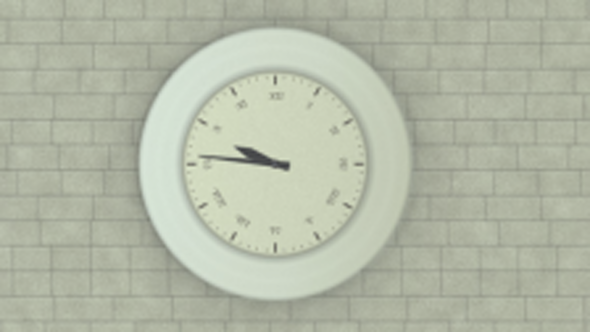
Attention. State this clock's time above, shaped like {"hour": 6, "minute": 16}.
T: {"hour": 9, "minute": 46}
